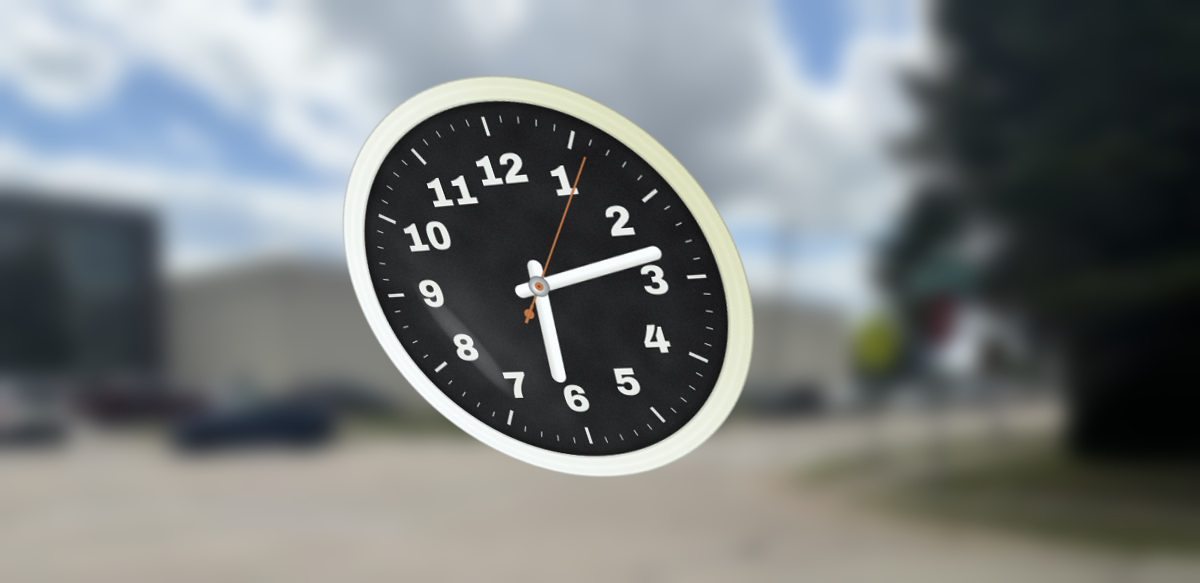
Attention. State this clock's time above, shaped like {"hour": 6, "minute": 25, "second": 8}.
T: {"hour": 6, "minute": 13, "second": 6}
